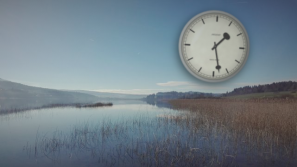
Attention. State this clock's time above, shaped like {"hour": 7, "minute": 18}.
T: {"hour": 1, "minute": 28}
